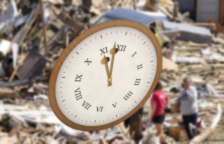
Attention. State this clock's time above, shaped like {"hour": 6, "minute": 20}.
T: {"hour": 10, "minute": 58}
